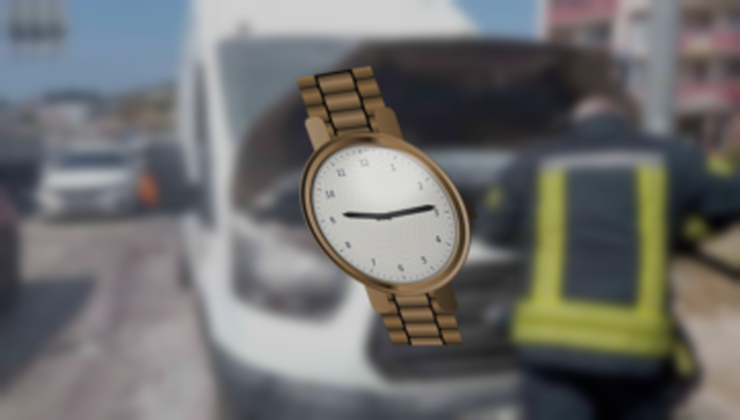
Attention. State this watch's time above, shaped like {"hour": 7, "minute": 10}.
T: {"hour": 9, "minute": 14}
